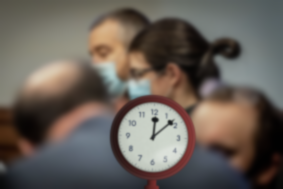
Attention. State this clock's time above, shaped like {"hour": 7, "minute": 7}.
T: {"hour": 12, "minute": 8}
